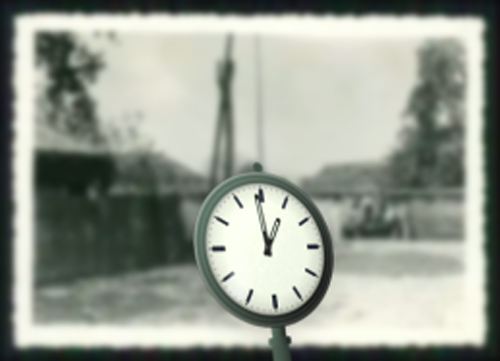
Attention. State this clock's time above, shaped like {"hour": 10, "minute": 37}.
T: {"hour": 12, "minute": 59}
